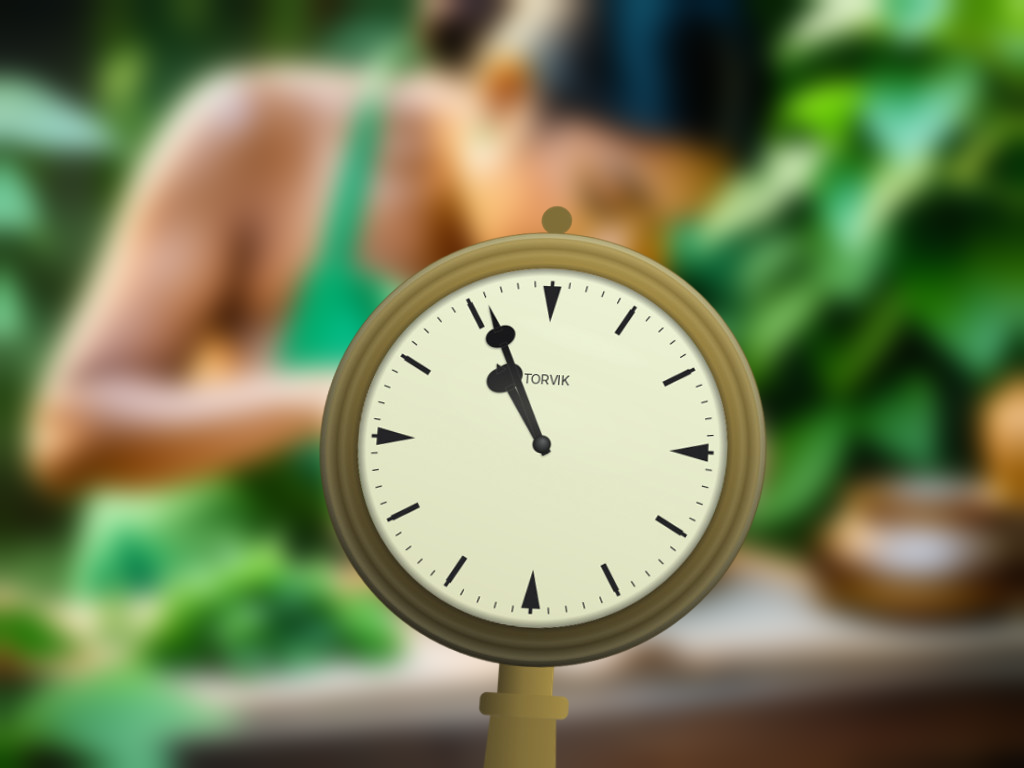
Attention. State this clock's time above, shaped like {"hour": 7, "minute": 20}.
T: {"hour": 10, "minute": 56}
